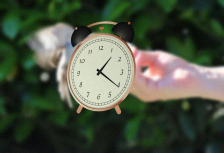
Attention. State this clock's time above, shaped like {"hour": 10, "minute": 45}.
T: {"hour": 1, "minute": 21}
